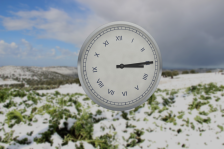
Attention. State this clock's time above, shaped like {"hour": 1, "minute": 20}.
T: {"hour": 3, "minute": 15}
